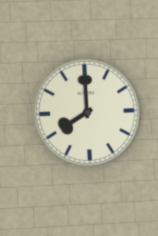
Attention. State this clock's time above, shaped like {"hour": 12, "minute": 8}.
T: {"hour": 8, "minute": 0}
